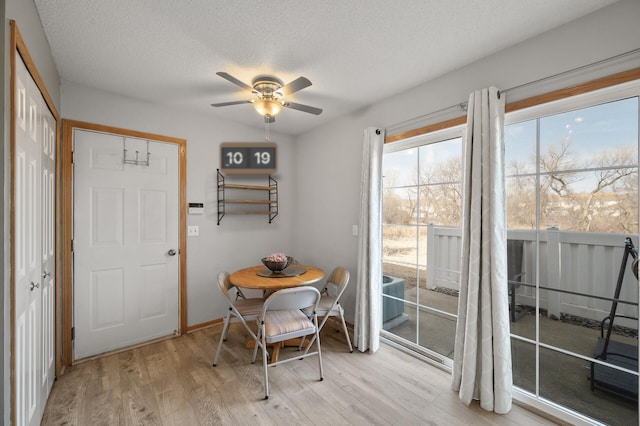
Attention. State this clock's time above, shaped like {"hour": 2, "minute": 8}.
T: {"hour": 10, "minute": 19}
